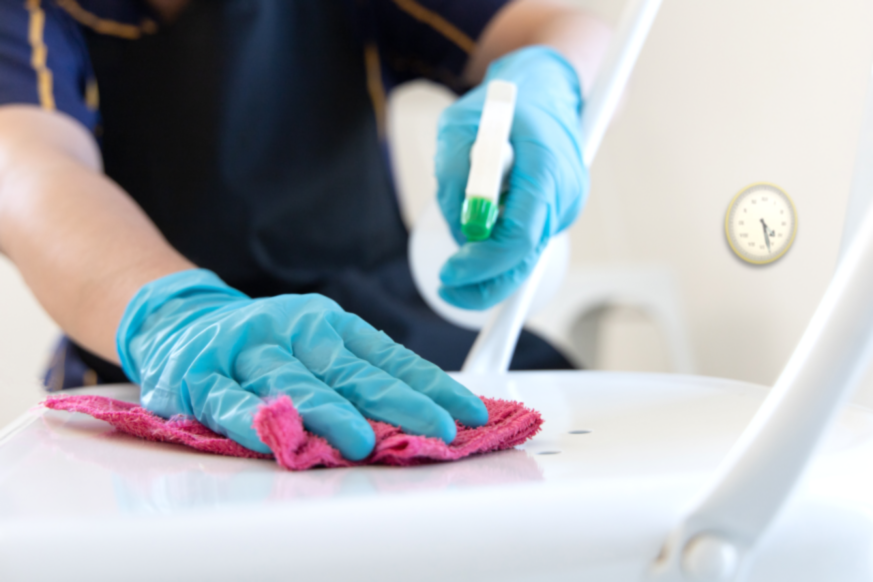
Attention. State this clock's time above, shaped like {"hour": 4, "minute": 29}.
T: {"hour": 4, "minute": 27}
